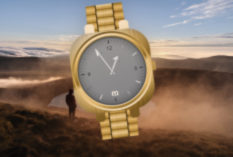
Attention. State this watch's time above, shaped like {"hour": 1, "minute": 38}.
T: {"hour": 12, "minute": 55}
